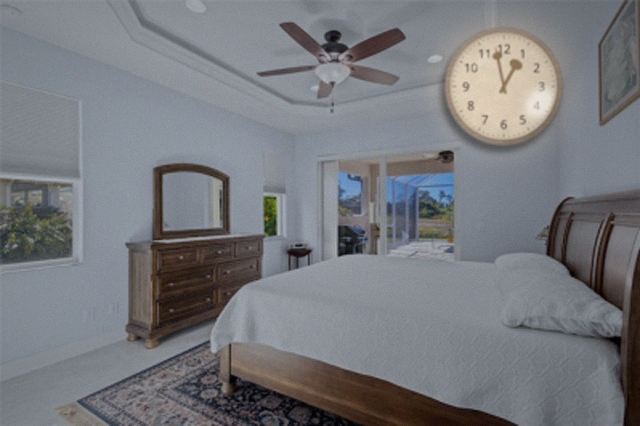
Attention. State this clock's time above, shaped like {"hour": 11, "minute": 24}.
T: {"hour": 12, "minute": 58}
